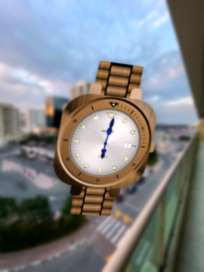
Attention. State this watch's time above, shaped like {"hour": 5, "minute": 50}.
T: {"hour": 6, "minute": 1}
